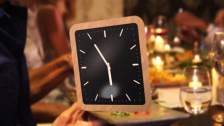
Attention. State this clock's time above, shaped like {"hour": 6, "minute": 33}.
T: {"hour": 5, "minute": 55}
